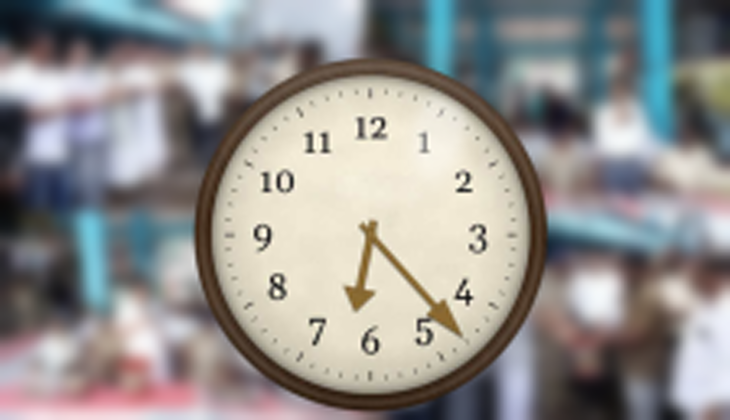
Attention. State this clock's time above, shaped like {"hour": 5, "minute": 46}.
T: {"hour": 6, "minute": 23}
